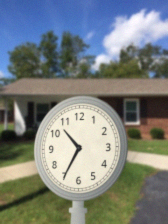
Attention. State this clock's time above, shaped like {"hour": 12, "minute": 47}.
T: {"hour": 10, "minute": 35}
